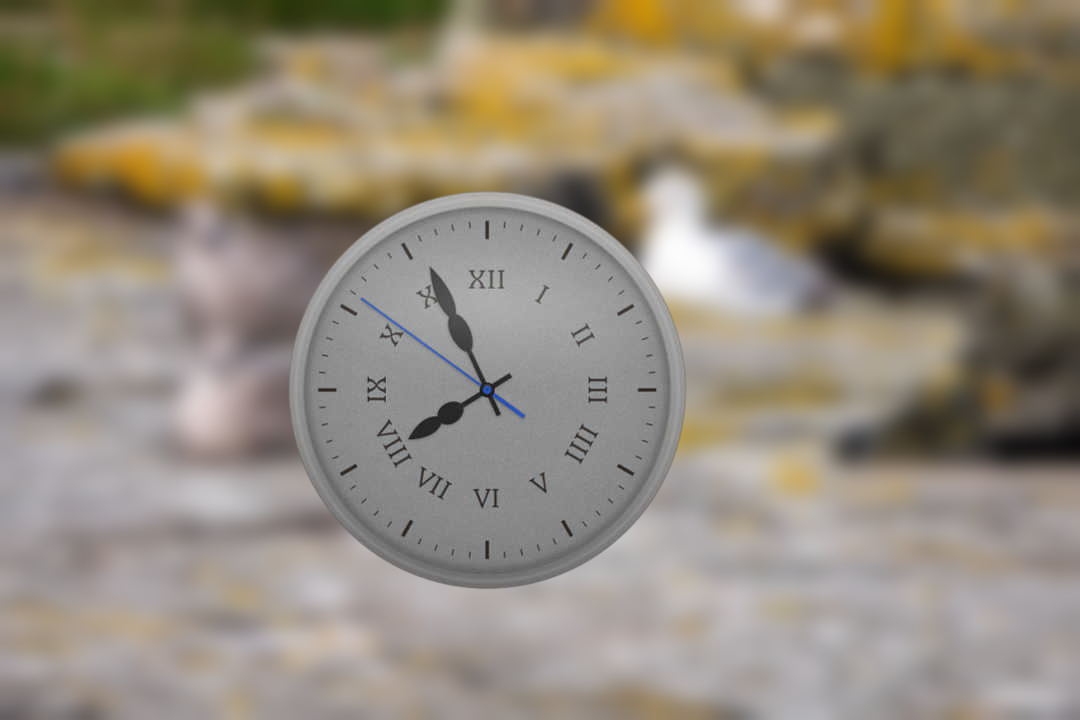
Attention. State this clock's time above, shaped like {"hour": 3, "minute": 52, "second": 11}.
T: {"hour": 7, "minute": 55, "second": 51}
